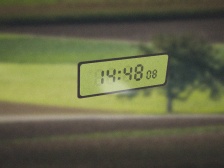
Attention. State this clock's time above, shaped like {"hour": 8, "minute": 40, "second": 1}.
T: {"hour": 14, "minute": 48, "second": 8}
